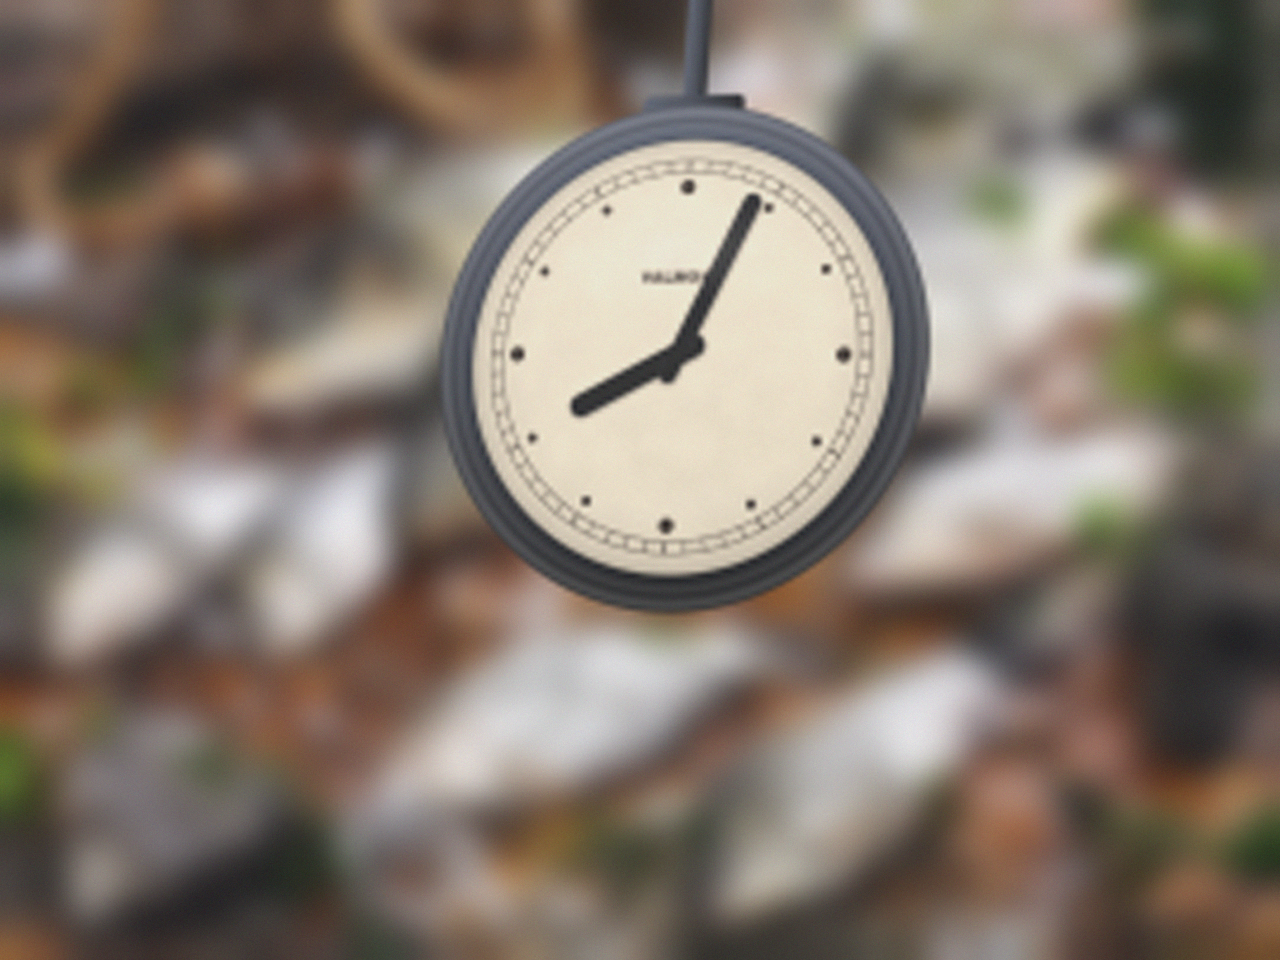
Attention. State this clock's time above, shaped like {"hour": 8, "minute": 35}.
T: {"hour": 8, "minute": 4}
